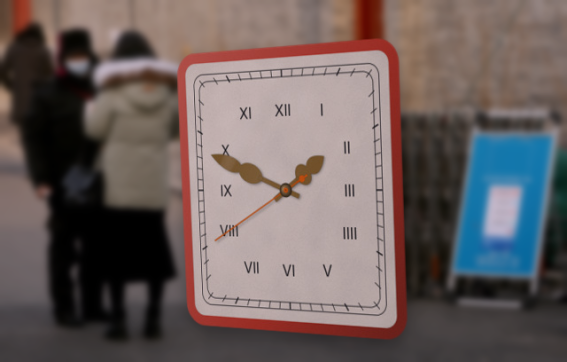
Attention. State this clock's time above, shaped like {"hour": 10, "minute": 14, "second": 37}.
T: {"hour": 1, "minute": 48, "second": 40}
